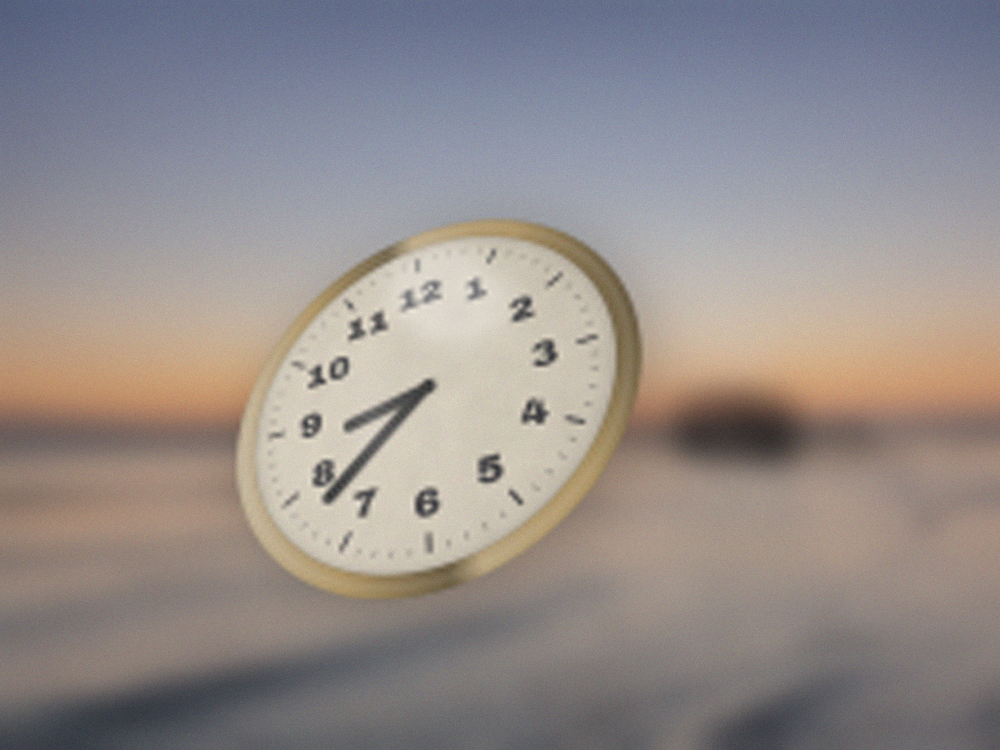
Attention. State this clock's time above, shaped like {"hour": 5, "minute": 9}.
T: {"hour": 8, "minute": 38}
